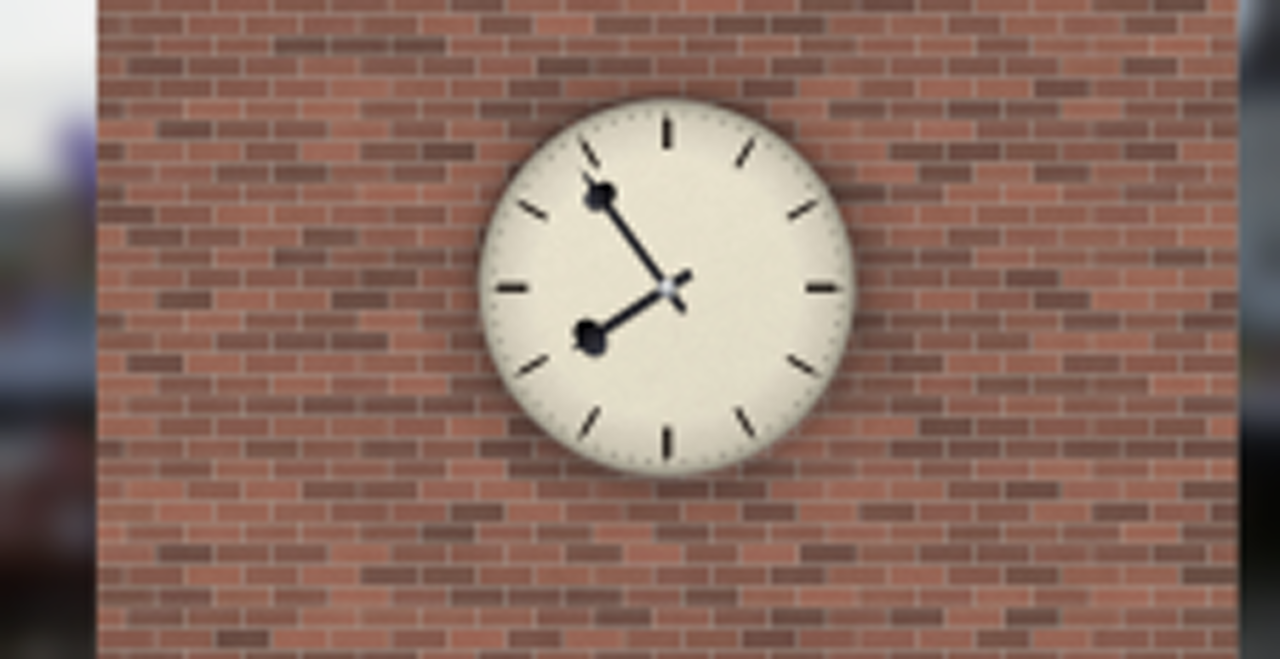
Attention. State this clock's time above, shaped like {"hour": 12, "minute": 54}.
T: {"hour": 7, "minute": 54}
